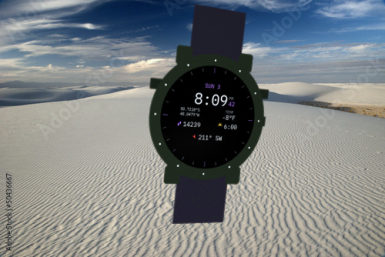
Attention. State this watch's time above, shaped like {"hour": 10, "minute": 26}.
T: {"hour": 8, "minute": 9}
